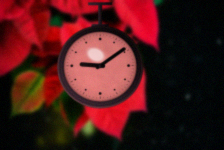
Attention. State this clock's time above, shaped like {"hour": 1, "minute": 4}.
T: {"hour": 9, "minute": 9}
